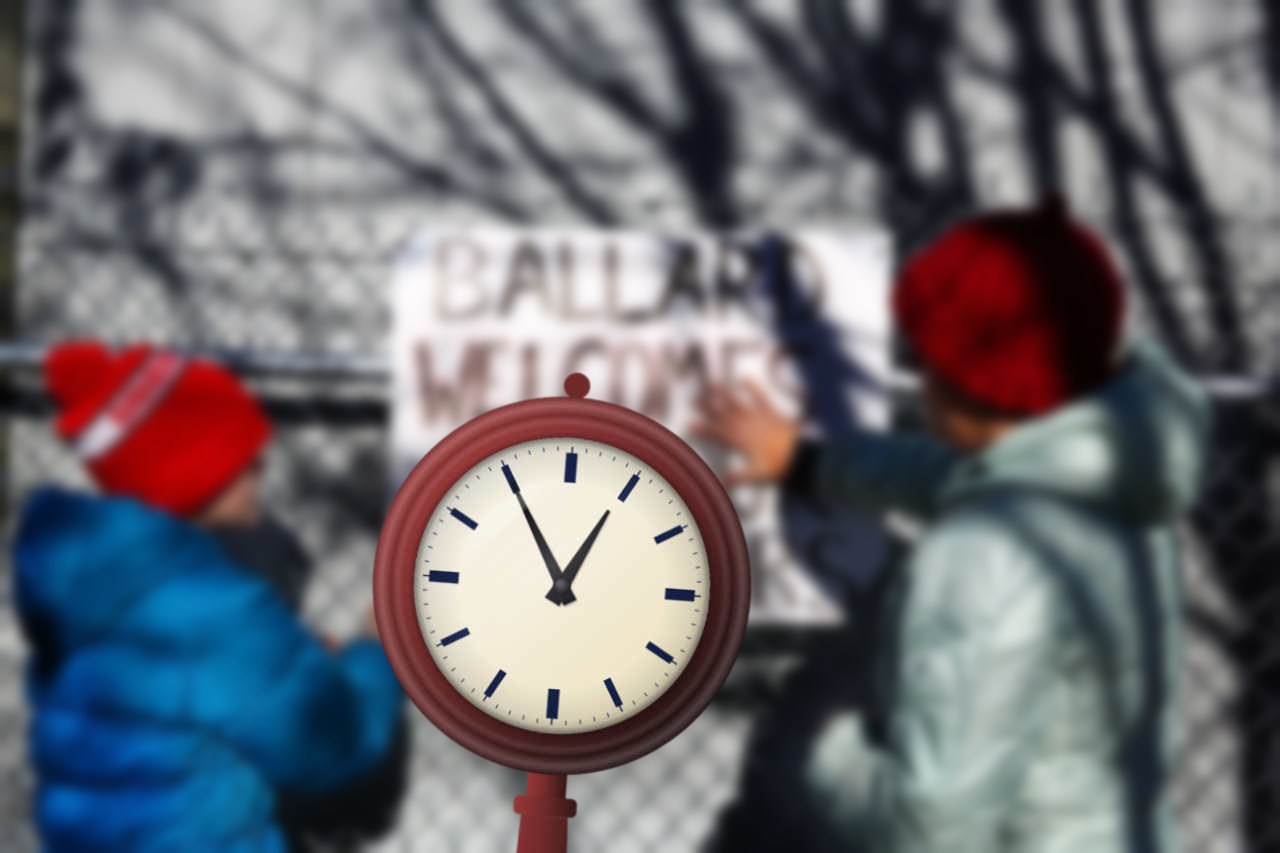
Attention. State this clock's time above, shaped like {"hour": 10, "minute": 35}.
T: {"hour": 12, "minute": 55}
